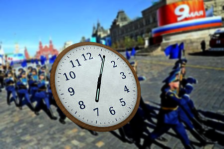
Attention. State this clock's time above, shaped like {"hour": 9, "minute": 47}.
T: {"hour": 7, "minute": 6}
